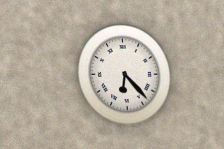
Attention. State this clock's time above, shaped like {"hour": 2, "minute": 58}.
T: {"hour": 6, "minute": 23}
